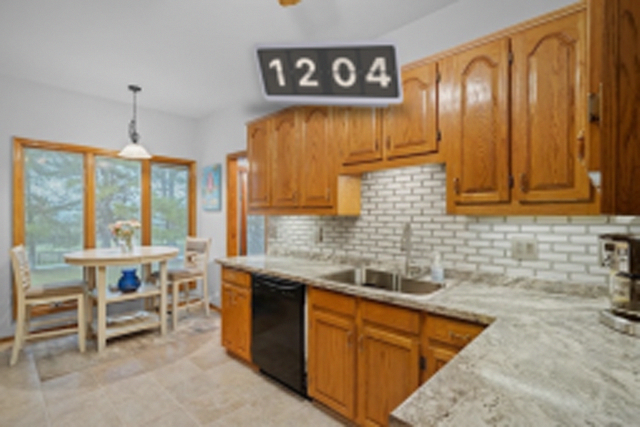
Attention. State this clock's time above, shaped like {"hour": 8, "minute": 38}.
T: {"hour": 12, "minute": 4}
